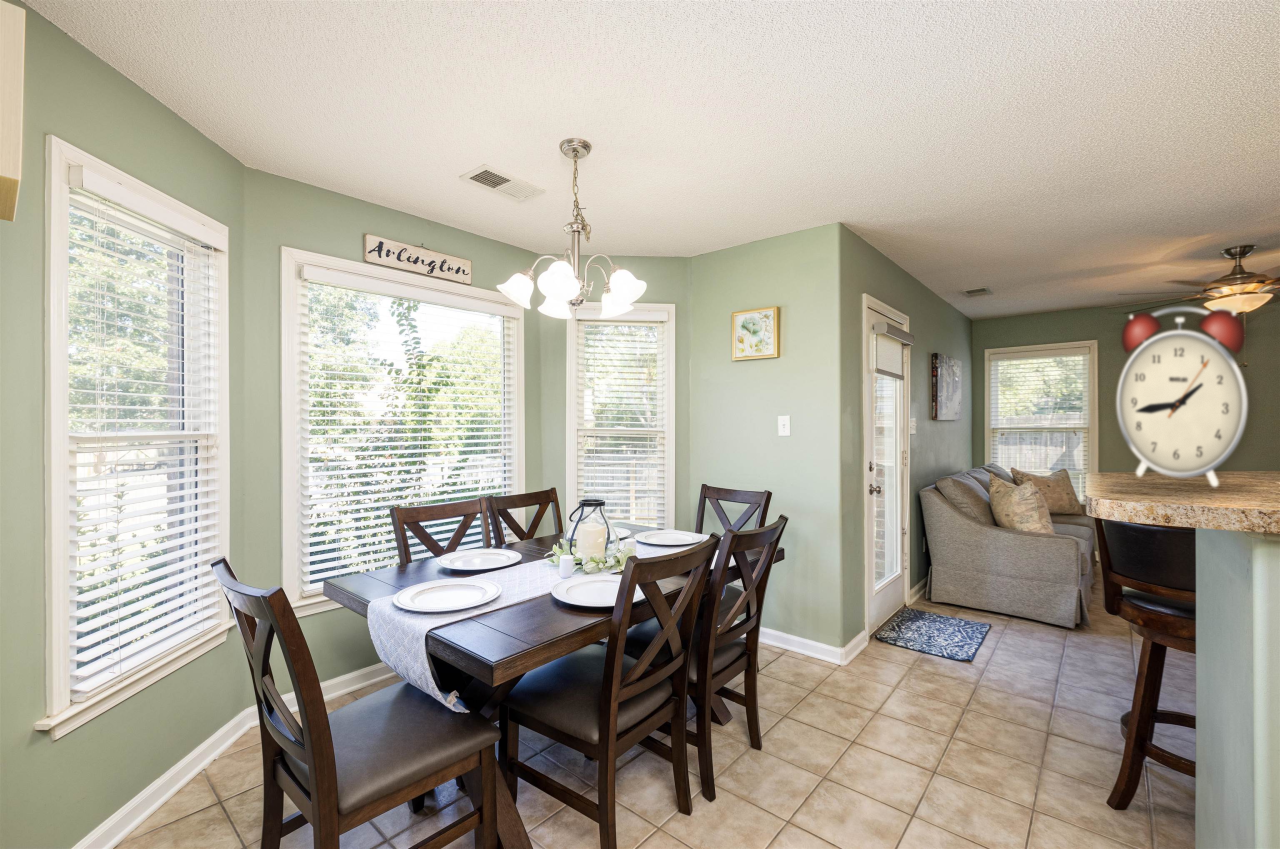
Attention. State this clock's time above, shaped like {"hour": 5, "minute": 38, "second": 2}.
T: {"hour": 1, "minute": 43, "second": 6}
